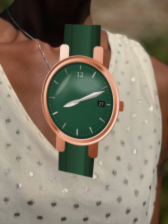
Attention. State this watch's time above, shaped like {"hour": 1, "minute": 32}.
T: {"hour": 8, "minute": 11}
